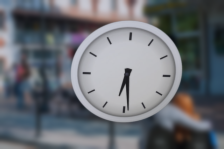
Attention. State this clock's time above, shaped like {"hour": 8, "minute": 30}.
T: {"hour": 6, "minute": 29}
